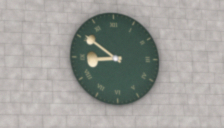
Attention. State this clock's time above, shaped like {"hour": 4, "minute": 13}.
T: {"hour": 8, "minute": 51}
